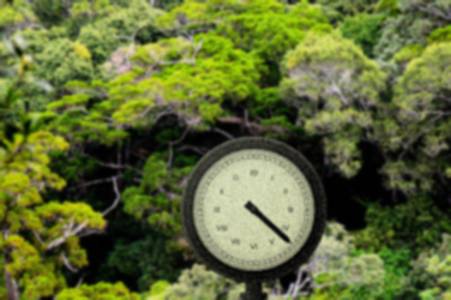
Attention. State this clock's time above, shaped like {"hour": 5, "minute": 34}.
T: {"hour": 4, "minute": 22}
